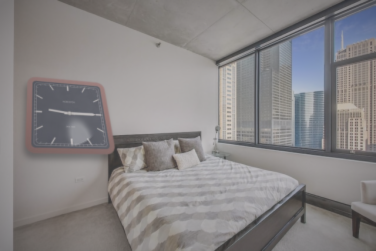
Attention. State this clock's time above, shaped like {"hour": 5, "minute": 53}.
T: {"hour": 9, "minute": 15}
